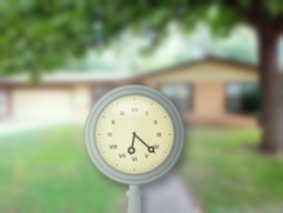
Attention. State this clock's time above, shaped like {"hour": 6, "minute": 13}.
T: {"hour": 6, "minute": 22}
